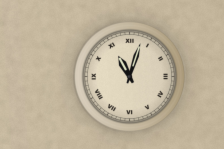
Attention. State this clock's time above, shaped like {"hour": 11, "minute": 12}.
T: {"hour": 11, "minute": 3}
